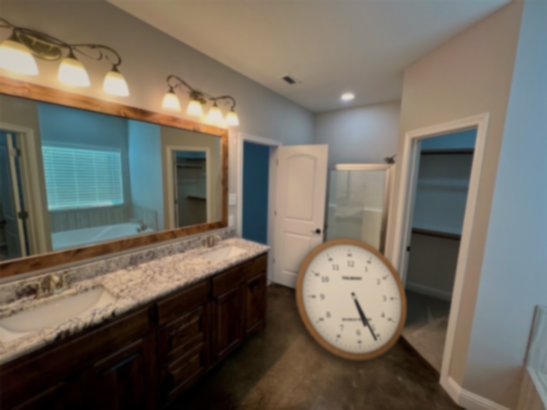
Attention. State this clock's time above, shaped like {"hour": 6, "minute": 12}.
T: {"hour": 5, "minute": 26}
